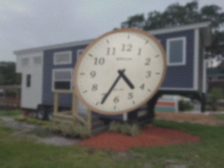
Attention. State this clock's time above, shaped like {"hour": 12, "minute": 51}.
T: {"hour": 4, "minute": 34}
